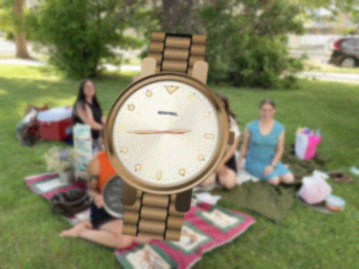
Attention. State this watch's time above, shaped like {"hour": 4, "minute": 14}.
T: {"hour": 2, "minute": 44}
